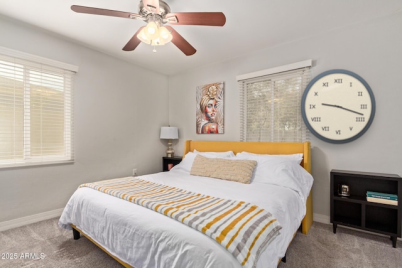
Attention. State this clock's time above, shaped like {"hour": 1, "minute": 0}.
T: {"hour": 9, "minute": 18}
